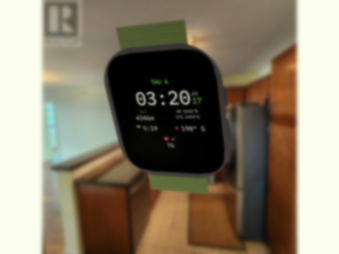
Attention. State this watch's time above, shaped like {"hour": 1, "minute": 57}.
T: {"hour": 3, "minute": 20}
